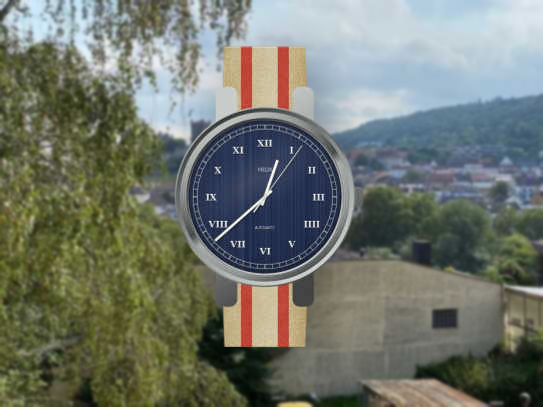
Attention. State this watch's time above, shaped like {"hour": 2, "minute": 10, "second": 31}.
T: {"hour": 12, "minute": 38, "second": 6}
